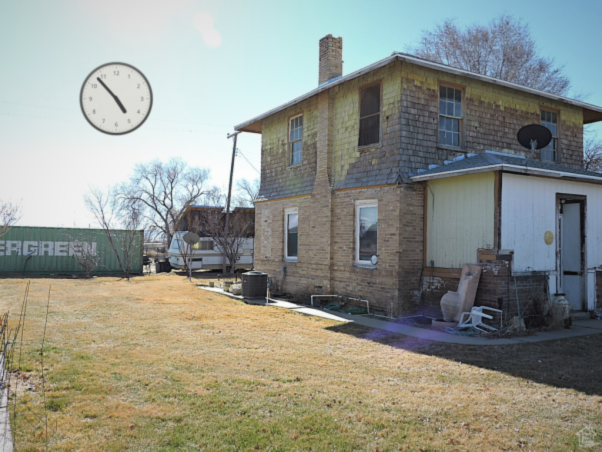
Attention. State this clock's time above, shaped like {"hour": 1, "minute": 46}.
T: {"hour": 4, "minute": 53}
